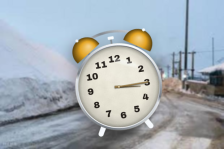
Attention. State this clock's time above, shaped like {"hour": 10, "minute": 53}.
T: {"hour": 3, "minute": 15}
